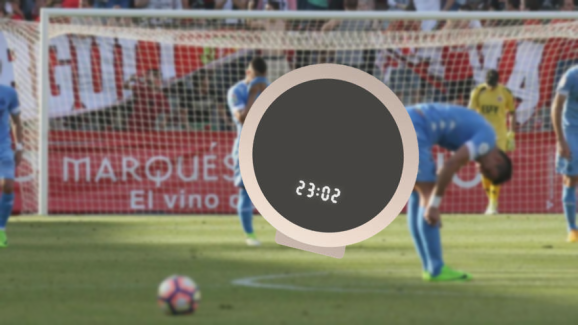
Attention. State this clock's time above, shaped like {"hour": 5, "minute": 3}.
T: {"hour": 23, "minute": 2}
